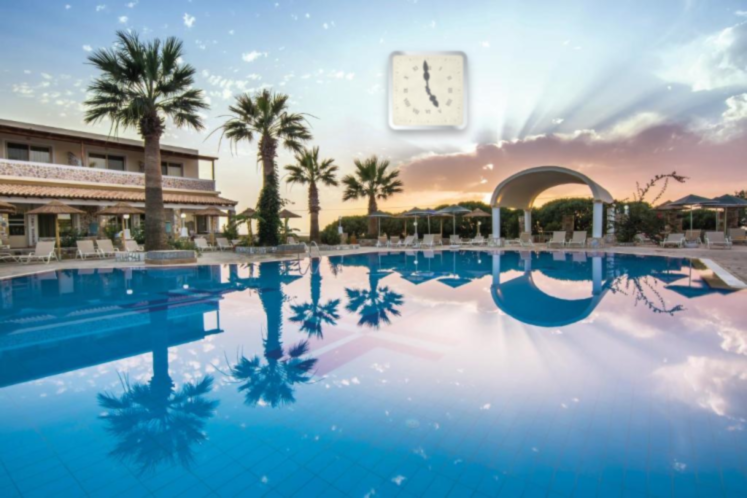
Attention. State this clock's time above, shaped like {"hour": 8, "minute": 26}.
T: {"hour": 4, "minute": 59}
